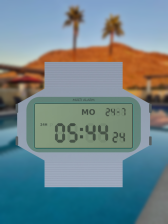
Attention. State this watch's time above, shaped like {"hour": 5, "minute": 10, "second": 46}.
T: {"hour": 5, "minute": 44, "second": 24}
